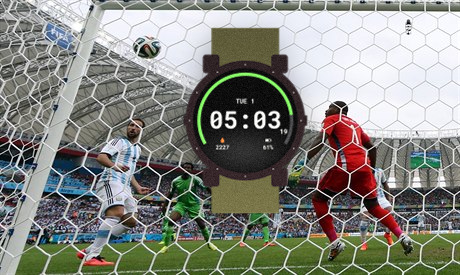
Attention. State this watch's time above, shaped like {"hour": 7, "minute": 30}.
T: {"hour": 5, "minute": 3}
